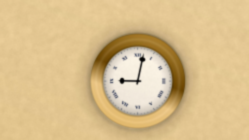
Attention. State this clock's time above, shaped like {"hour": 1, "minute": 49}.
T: {"hour": 9, "minute": 2}
